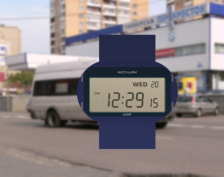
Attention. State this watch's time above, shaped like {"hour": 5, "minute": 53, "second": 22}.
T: {"hour": 12, "minute": 29, "second": 15}
